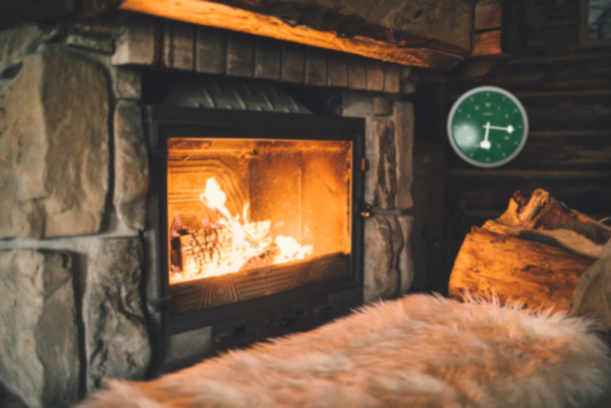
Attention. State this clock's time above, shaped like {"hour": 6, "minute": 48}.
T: {"hour": 6, "minute": 16}
